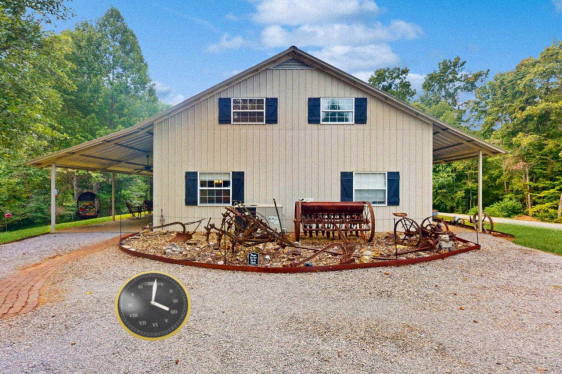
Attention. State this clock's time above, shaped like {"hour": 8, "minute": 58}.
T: {"hour": 4, "minute": 2}
